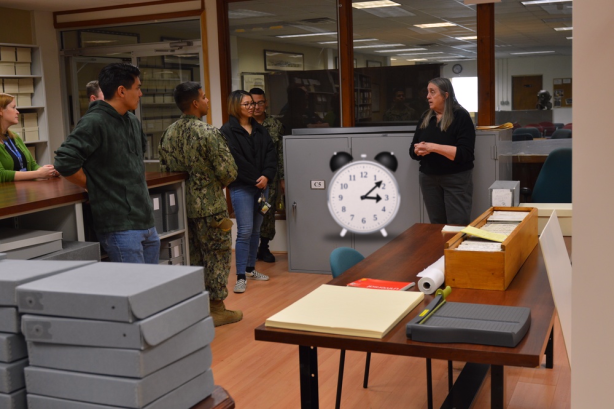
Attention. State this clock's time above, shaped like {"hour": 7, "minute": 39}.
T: {"hour": 3, "minute": 8}
